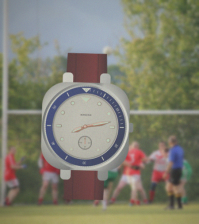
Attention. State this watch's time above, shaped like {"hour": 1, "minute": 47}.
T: {"hour": 8, "minute": 13}
